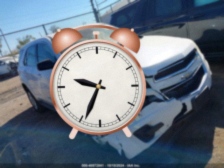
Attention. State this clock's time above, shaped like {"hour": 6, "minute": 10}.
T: {"hour": 9, "minute": 34}
